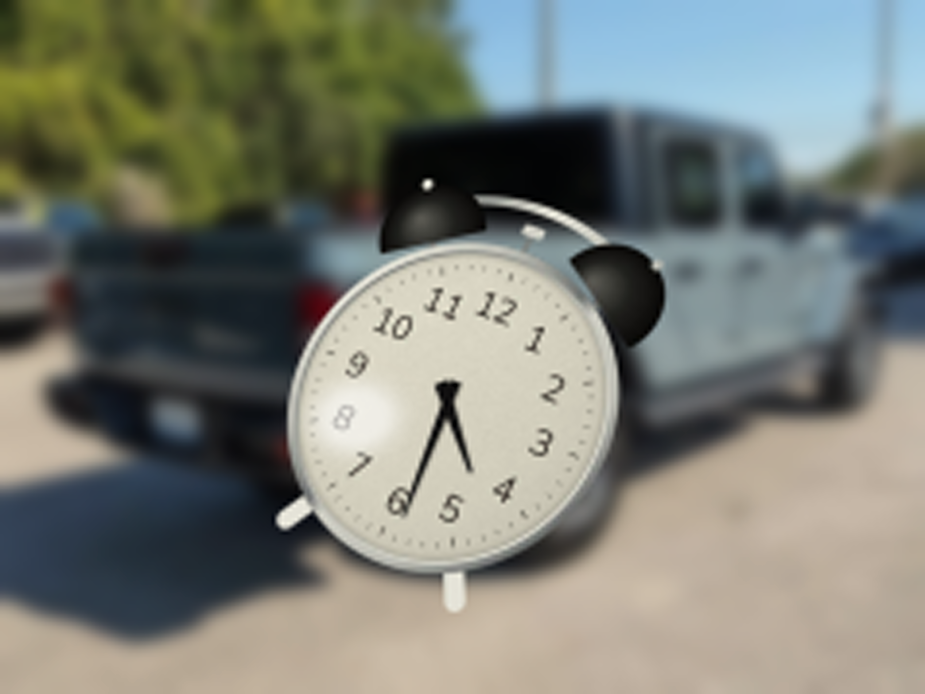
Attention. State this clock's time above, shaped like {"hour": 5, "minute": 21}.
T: {"hour": 4, "minute": 29}
